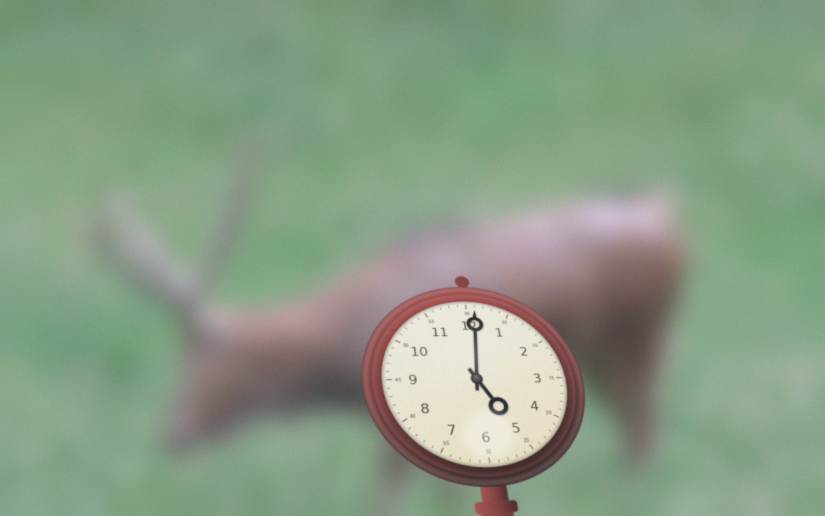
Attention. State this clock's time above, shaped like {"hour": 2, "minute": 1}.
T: {"hour": 5, "minute": 1}
